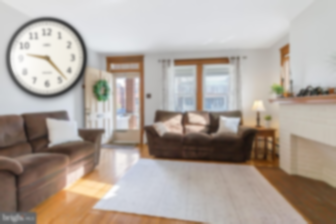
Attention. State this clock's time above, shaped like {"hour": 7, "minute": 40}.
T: {"hour": 9, "minute": 23}
